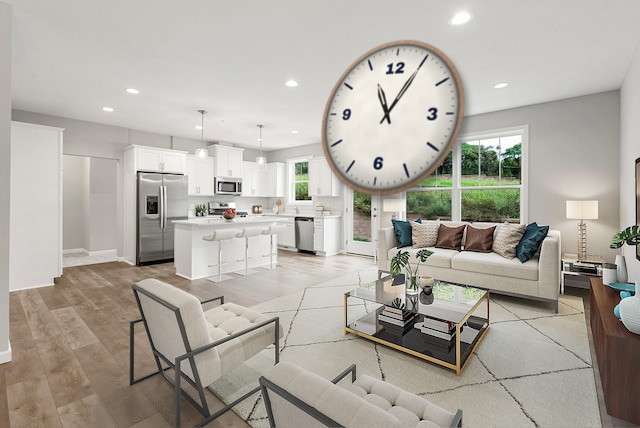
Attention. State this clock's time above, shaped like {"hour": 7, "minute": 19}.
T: {"hour": 11, "minute": 5}
